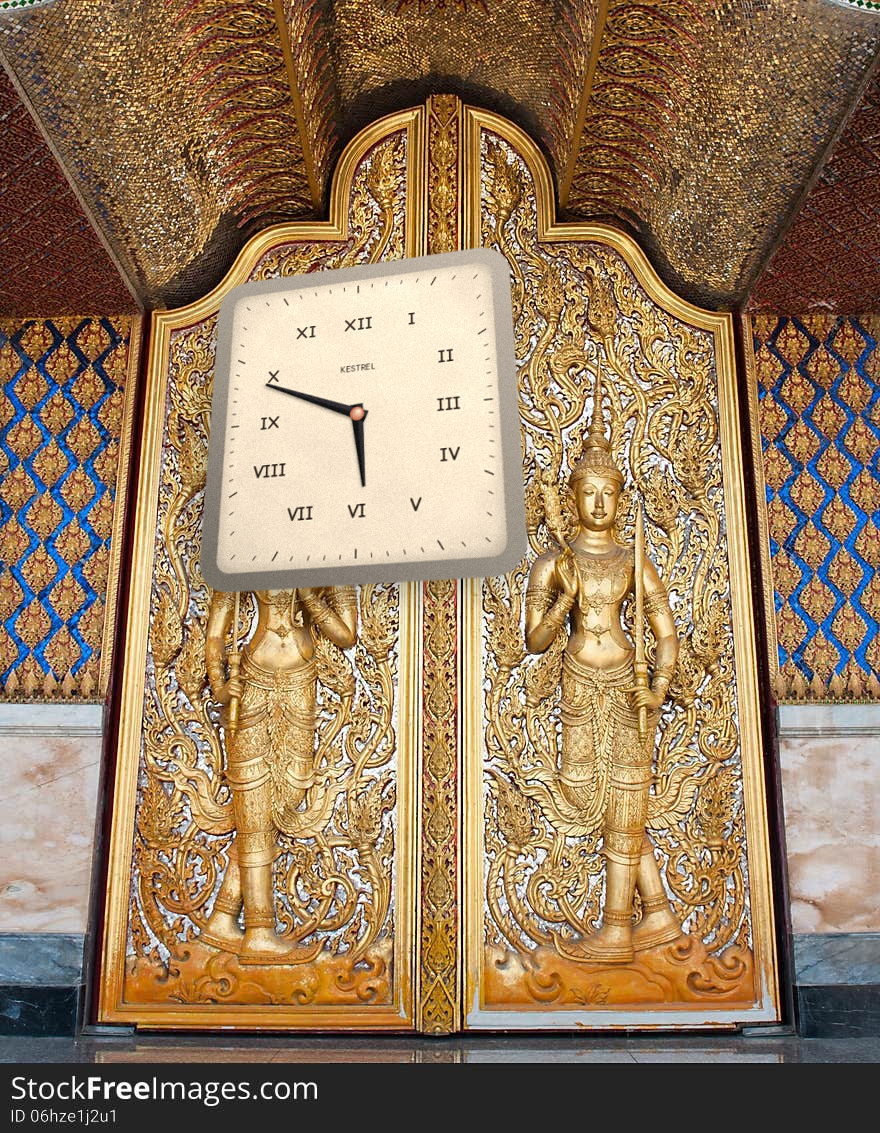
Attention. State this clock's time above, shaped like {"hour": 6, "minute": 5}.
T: {"hour": 5, "minute": 49}
